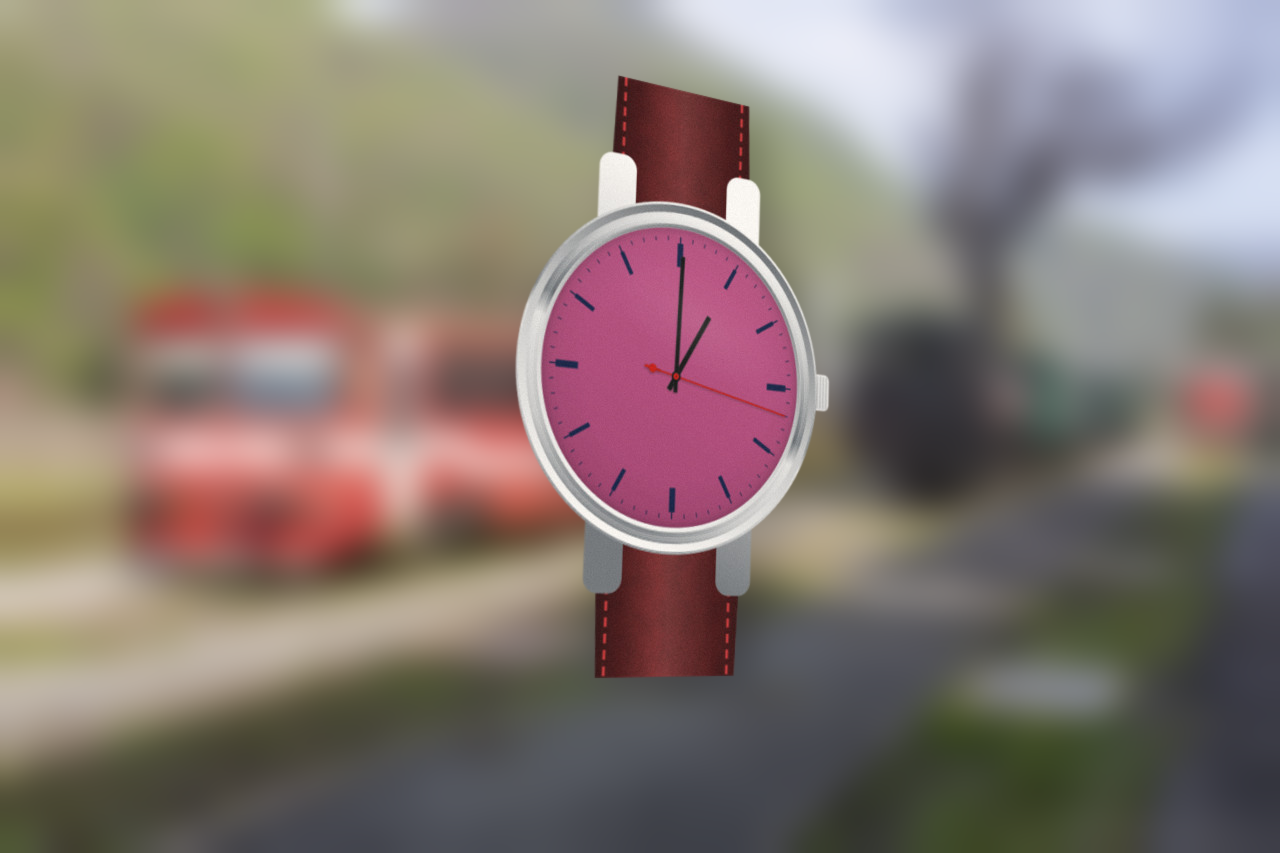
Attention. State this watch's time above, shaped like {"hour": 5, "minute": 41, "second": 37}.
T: {"hour": 1, "minute": 0, "second": 17}
